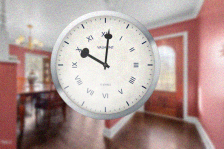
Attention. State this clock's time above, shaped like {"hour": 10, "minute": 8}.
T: {"hour": 10, "minute": 1}
